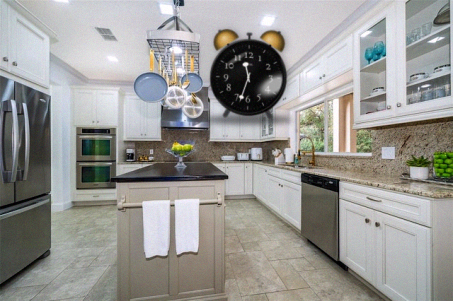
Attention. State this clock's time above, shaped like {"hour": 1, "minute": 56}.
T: {"hour": 11, "minute": 33}
